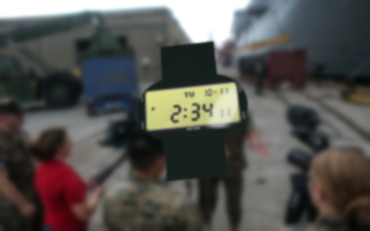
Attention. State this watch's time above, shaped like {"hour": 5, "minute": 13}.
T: {"hour": 2, "minute": 34}
